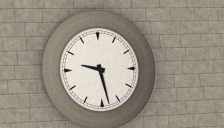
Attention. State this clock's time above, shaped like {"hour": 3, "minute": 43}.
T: {"hour": 9, "minute": 28}
